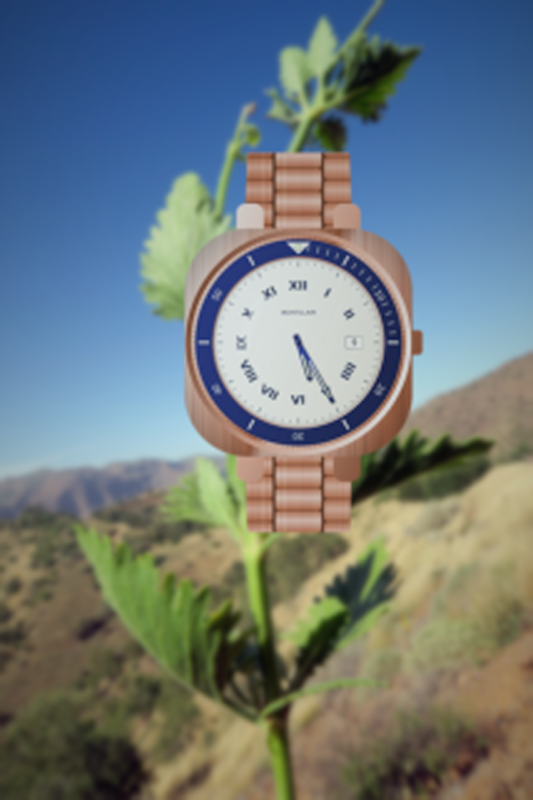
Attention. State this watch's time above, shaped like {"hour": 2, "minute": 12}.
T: {"hour": 5, "minute": 25}
